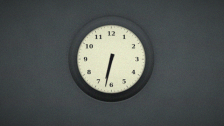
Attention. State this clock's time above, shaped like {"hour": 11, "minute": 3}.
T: {"hour": 6, "minute": 32}
